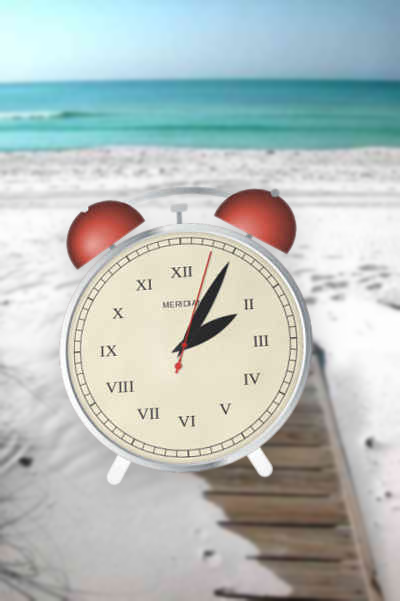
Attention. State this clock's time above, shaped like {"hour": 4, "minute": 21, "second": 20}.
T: {"hour": 2, "minute": 5, "second": 3}
